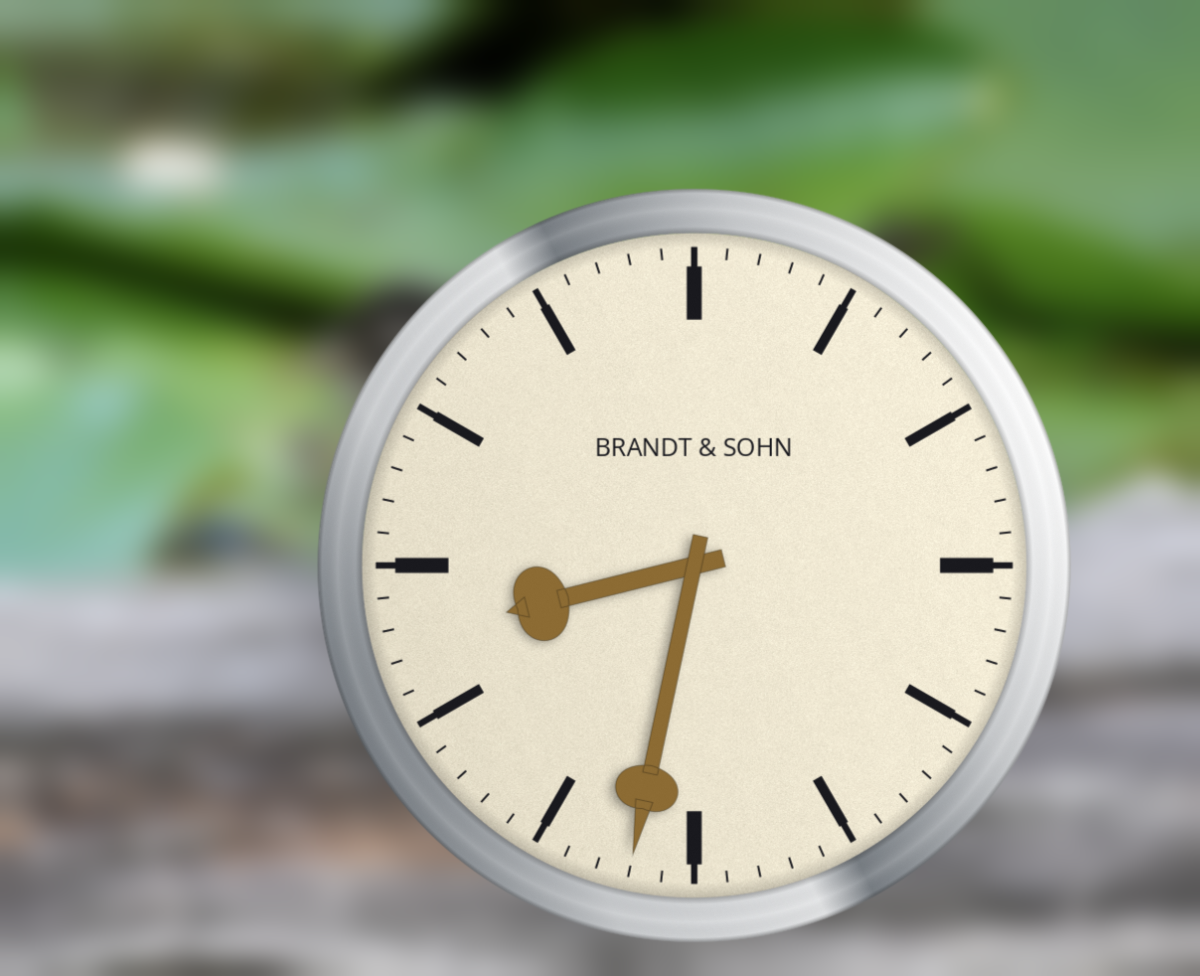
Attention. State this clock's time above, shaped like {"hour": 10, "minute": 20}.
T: {"hour": 8, "minute": 32}
